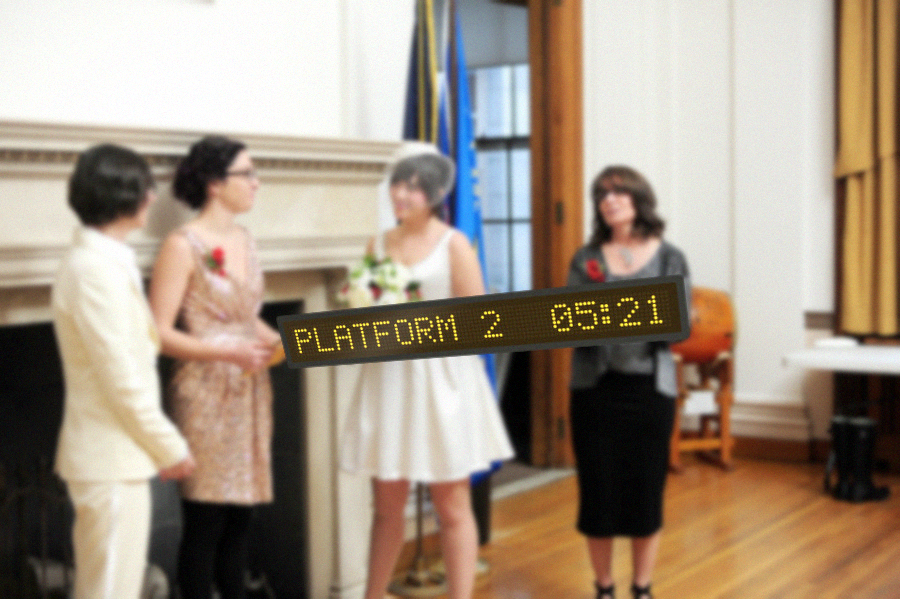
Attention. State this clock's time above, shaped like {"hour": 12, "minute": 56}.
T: {"hour": 5, "minute": 21}
